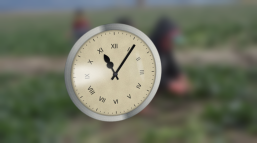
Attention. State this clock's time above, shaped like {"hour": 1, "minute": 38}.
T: {"hour": 11, "minute": 6}
